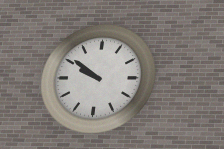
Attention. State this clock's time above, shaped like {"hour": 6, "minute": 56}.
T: {"hour": 9, "minute": 51}
